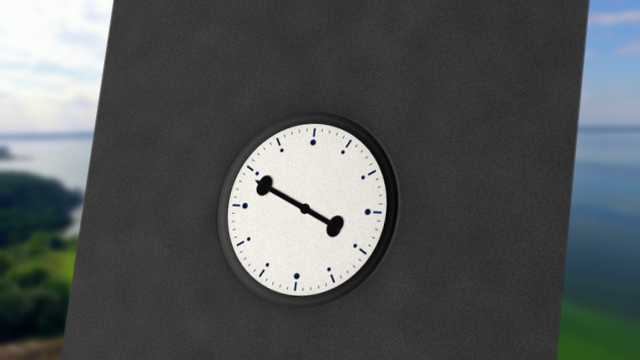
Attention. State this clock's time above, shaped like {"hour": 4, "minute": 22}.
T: {"hour": 3, "minute": 49}
